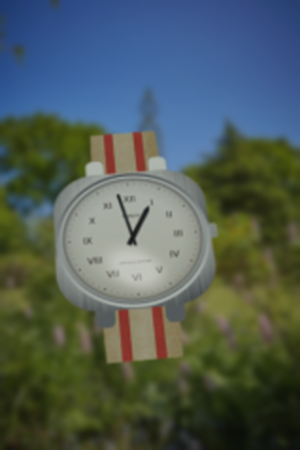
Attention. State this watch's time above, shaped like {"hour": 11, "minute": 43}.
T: {"hour": 12, "minute": 58}
